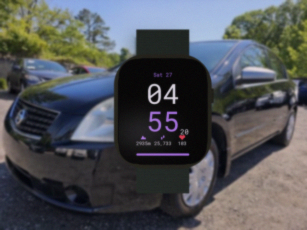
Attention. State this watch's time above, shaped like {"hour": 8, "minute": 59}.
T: {"hour": 4, "minute": 55}
